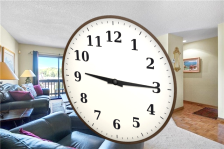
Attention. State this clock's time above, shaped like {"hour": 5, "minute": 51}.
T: {"hour": 9, "minute": 15}
